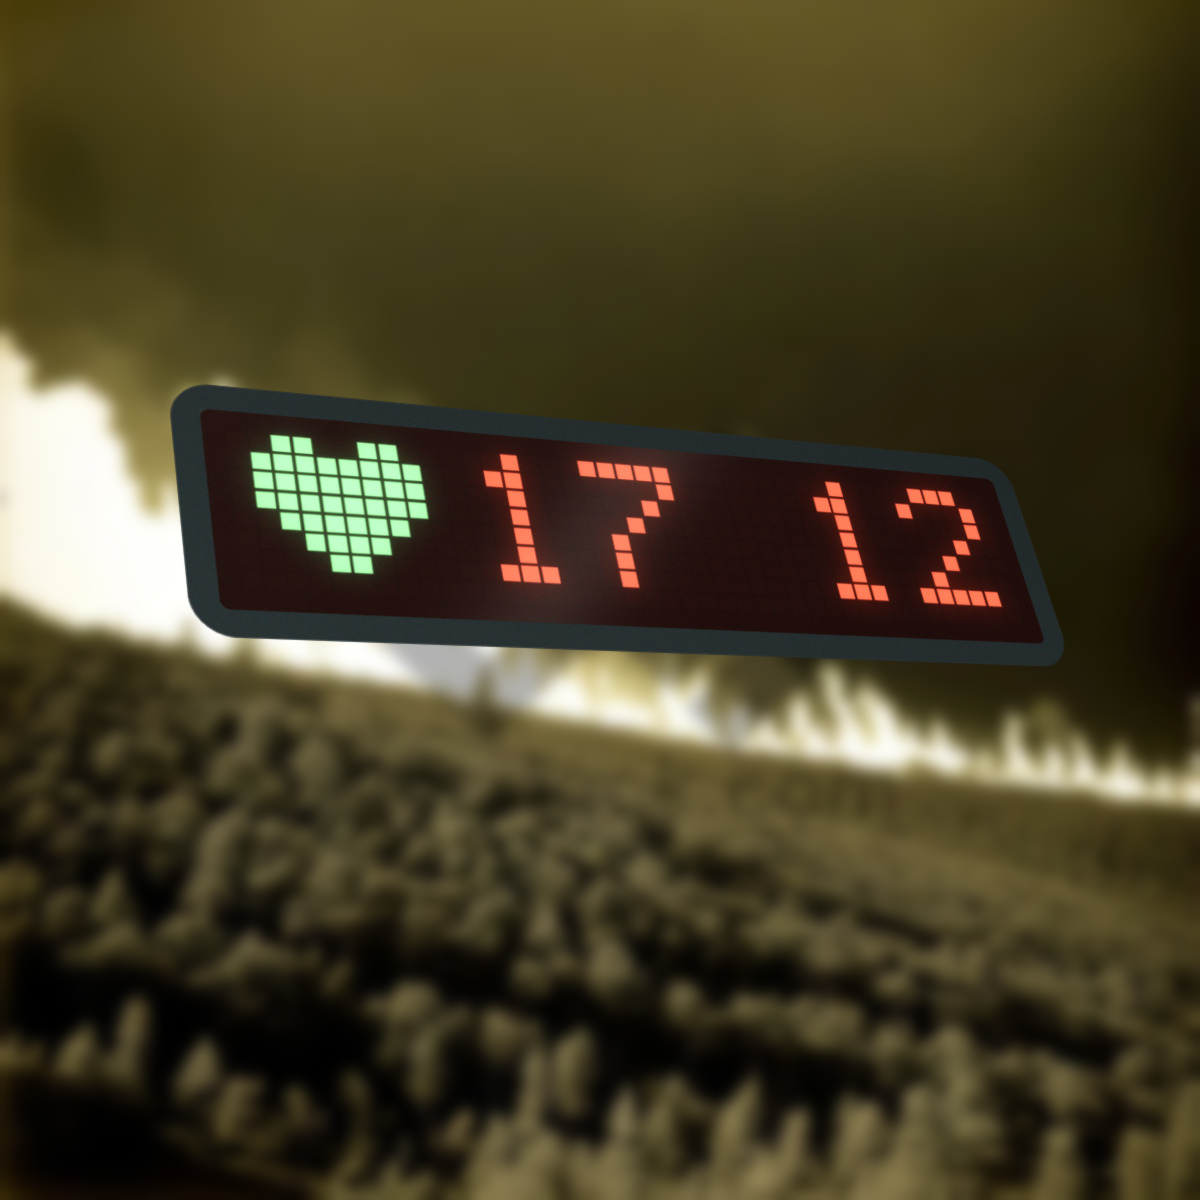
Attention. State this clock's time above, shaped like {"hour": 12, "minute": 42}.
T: {"hour": 17, "minute": 12}
